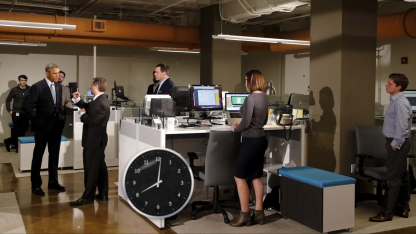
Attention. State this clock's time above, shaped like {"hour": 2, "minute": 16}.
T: {"hour": 8, "minute": 1}
